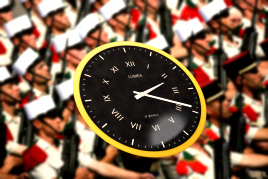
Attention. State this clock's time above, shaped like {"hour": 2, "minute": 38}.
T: {"hour": 2, "minute": 19}
